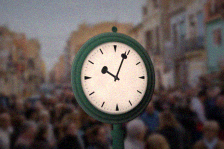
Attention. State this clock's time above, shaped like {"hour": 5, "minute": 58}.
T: {"hour": 10, "minute": 4}
